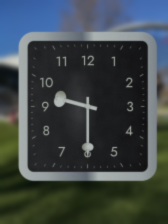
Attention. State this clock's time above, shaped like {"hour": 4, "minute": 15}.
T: {"hour": 9, "minute": 30}
